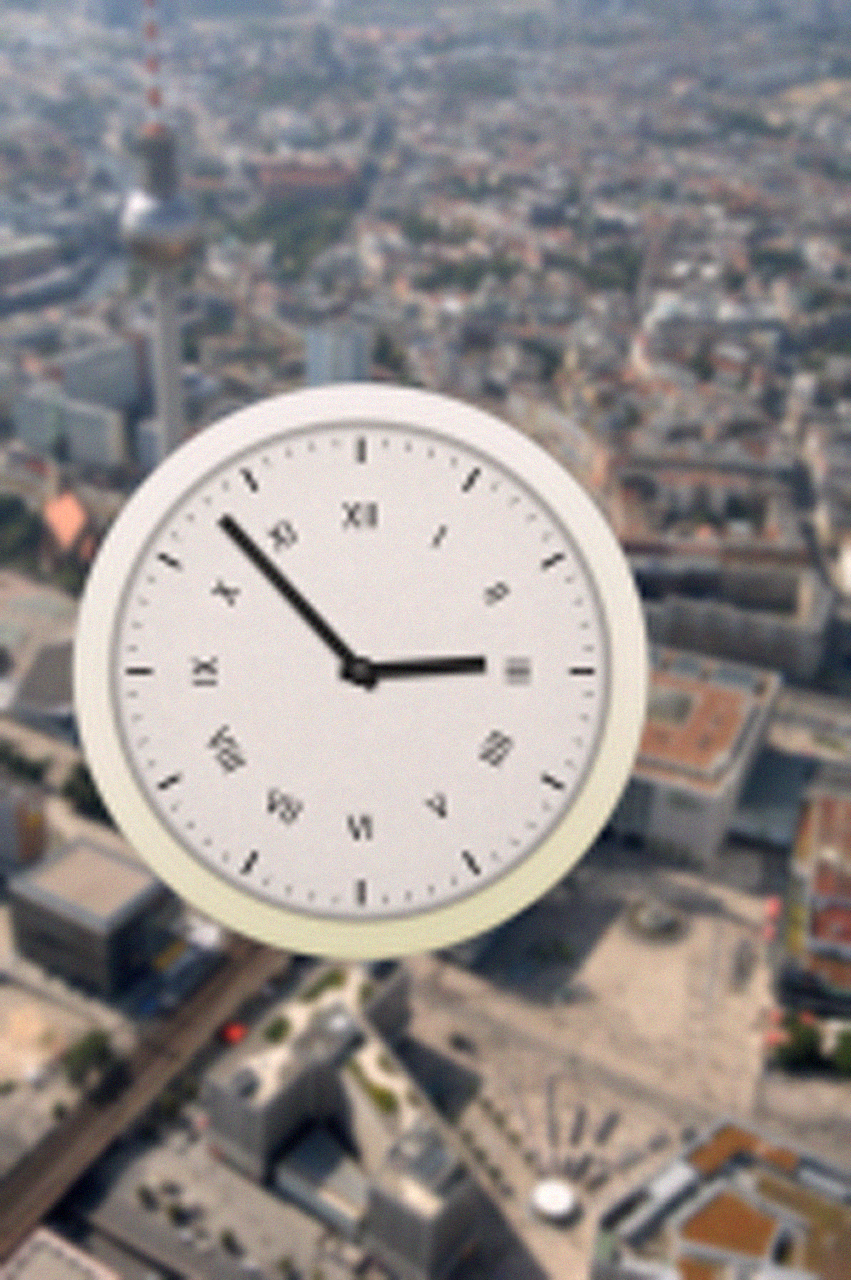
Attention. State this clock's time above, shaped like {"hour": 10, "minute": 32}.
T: {"hour": 2, "minute": 53}
